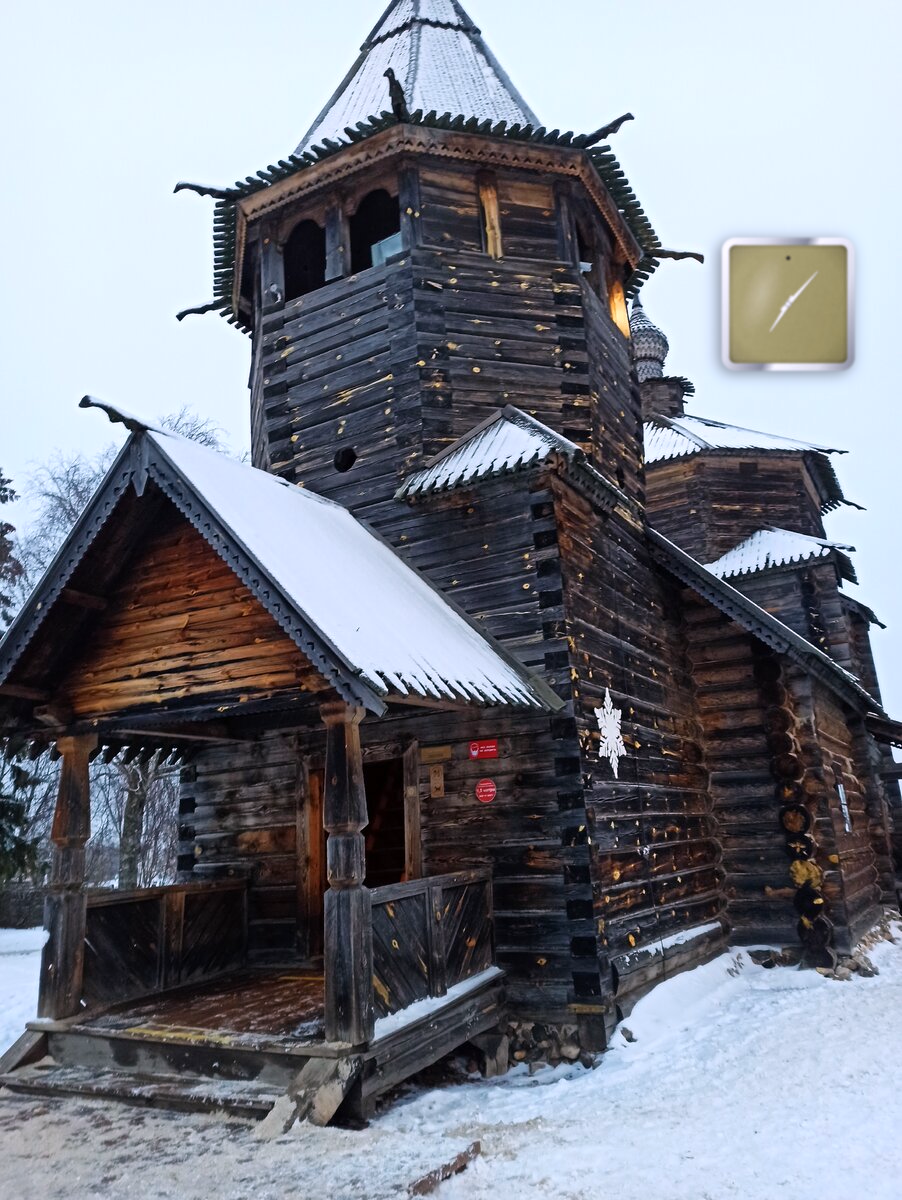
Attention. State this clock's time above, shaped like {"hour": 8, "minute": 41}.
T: {"hour": 7, "minute": 7}
